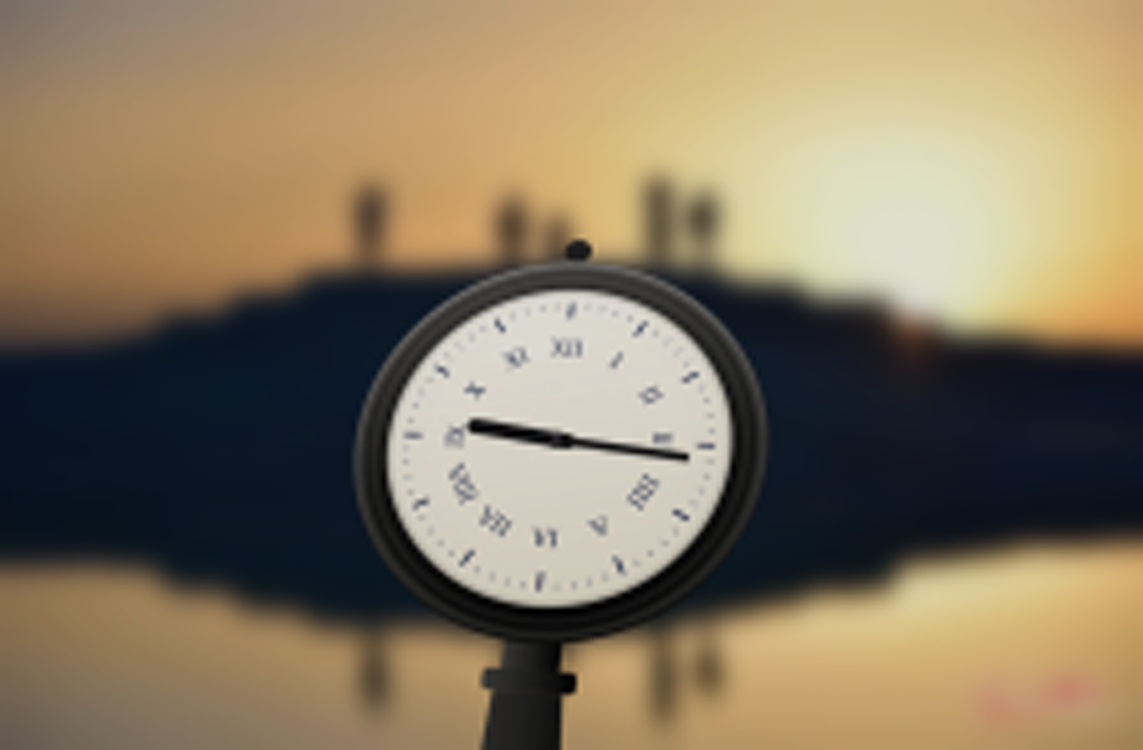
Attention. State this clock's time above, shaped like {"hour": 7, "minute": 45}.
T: {"hour": 9, "minute": 16}
